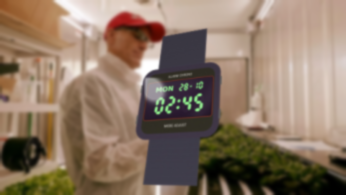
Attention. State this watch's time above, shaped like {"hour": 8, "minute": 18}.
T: {"hour": 2, "minute": 45}
